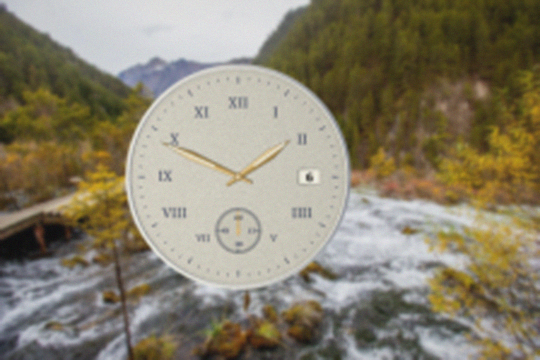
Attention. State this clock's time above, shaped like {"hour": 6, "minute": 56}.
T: {"hour": 1, "minute": 49}
